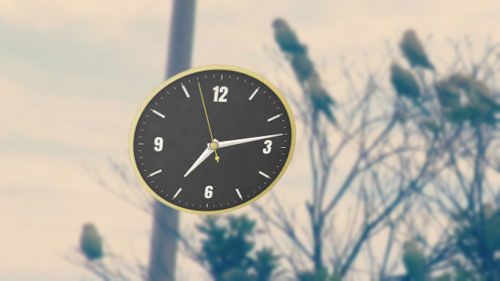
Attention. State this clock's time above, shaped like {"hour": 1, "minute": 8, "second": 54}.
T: {"hour": 7, "minute": 12, "second": 57}
